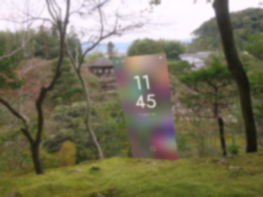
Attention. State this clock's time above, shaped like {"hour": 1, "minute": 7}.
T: {"hour": 11, "minute": 45}
